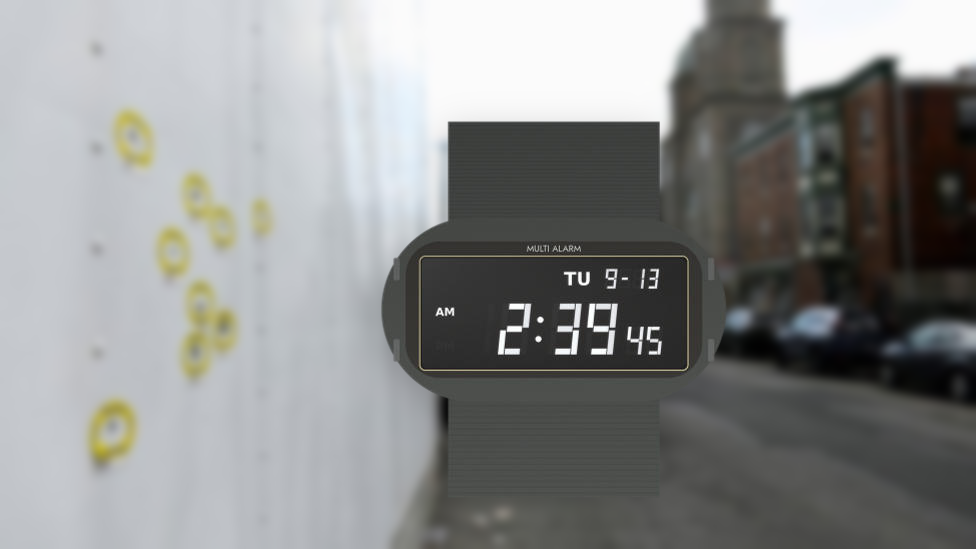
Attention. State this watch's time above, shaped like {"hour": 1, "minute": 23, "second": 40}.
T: {"hour": 2, "minute": 39, "second": 45}
